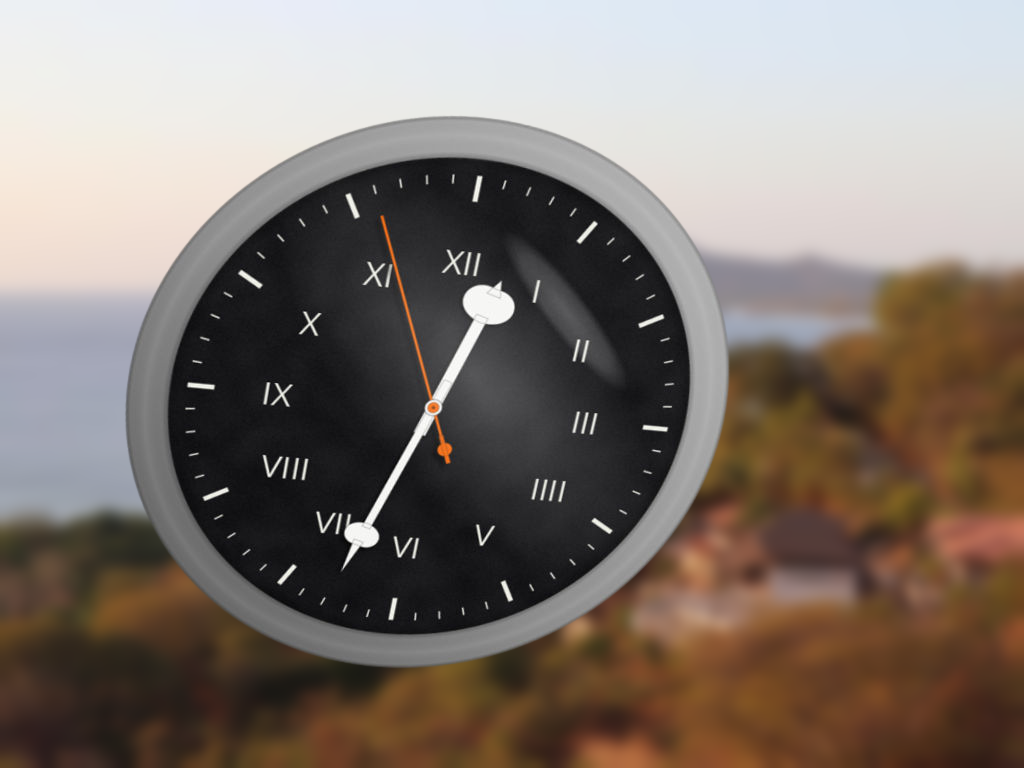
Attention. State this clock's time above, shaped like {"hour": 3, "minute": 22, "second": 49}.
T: {"hour": 12, "minute": 32, "second": 56}
